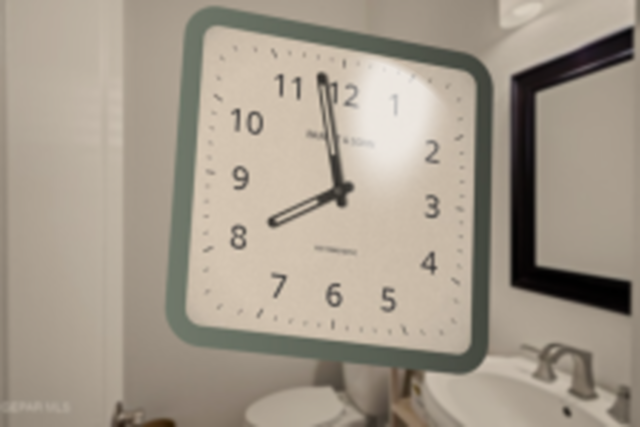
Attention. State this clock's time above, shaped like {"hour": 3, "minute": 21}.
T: {"hour": 7, "minute": 58}
